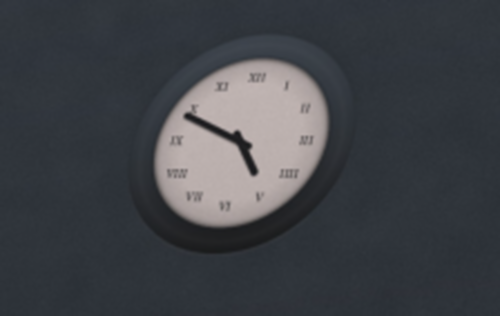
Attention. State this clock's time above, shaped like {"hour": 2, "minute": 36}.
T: {"hour": 4, "minute": 49}
